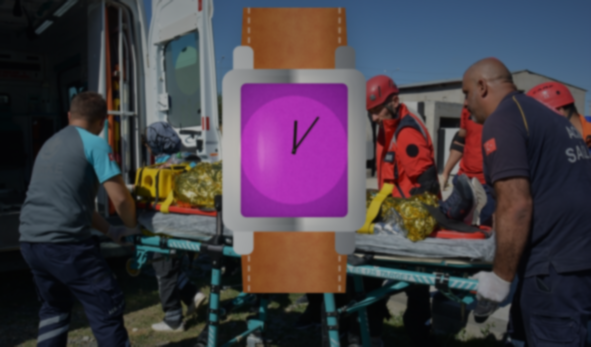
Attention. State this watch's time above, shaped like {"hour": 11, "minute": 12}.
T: {"hour": 12, "minute": 6}
